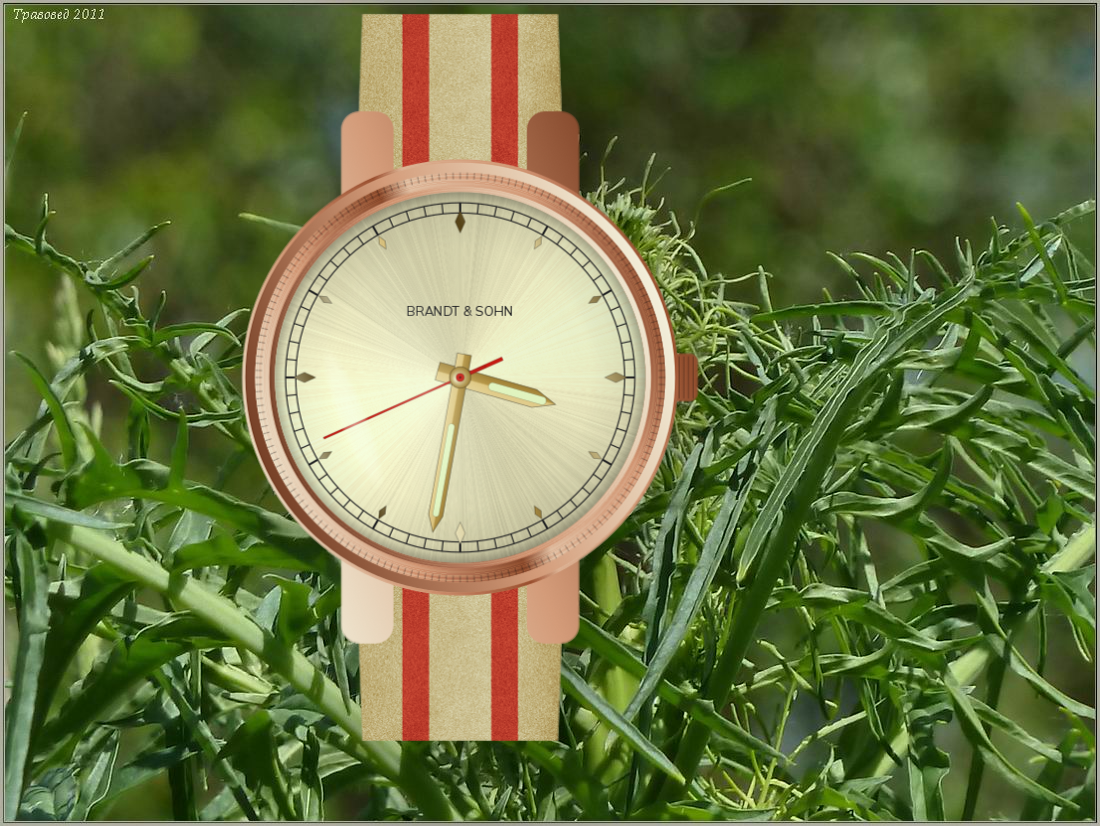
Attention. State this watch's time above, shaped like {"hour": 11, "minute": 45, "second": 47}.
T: {"hour": 3, "minute": 31, "second": 41}
